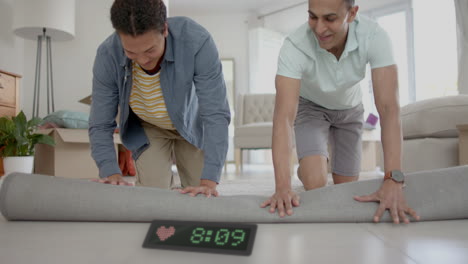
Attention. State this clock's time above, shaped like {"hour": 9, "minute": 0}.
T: {"hour": 8, "minute": 9}
